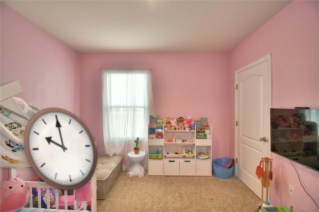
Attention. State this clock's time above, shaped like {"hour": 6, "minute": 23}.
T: {"hour": 10, "minute": 0}
